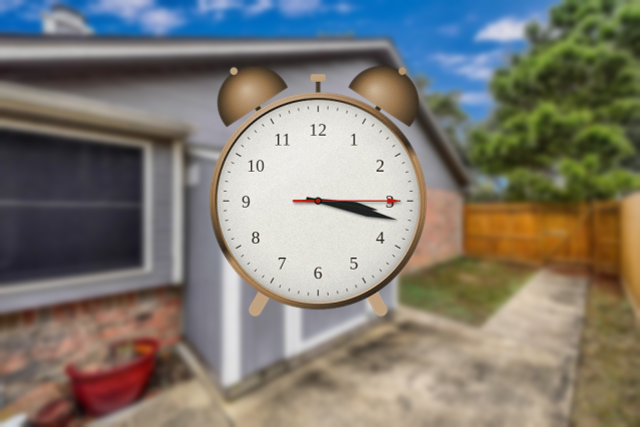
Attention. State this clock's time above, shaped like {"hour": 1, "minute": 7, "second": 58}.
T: {"hour": 3, "minute": 17, "second": 15}
